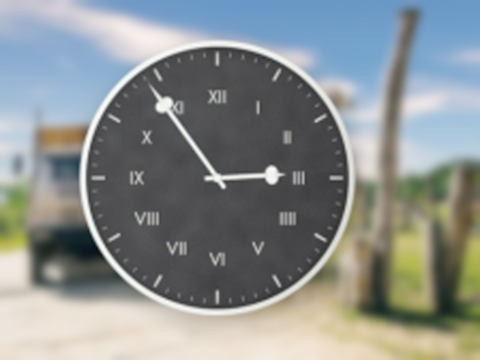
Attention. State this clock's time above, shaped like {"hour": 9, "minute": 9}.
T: {"hour": 2, "minute": 54}
